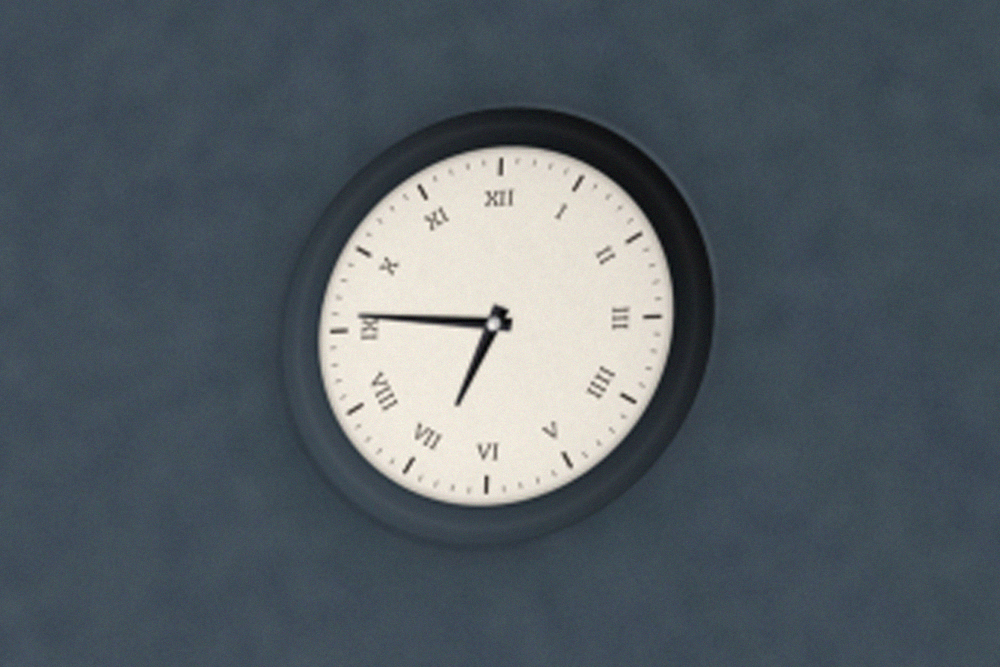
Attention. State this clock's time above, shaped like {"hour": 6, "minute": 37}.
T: {"hour": 6, "minute": 46}
